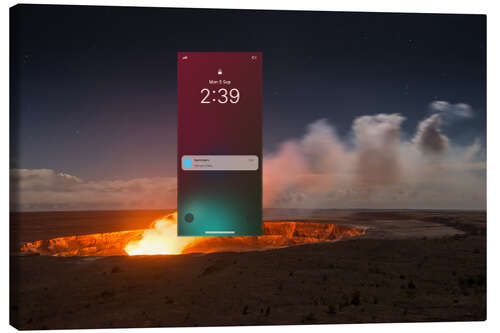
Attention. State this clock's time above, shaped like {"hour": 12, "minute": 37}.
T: {"hour": 2, "minute": 39}
